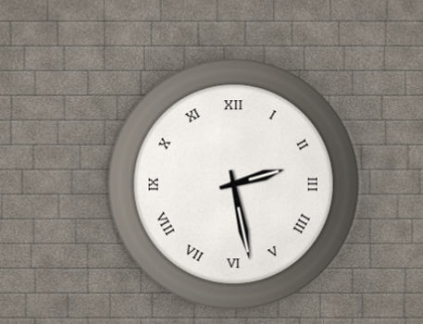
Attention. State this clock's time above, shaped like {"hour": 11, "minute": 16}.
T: {"hour": 2, "minute": 28}
